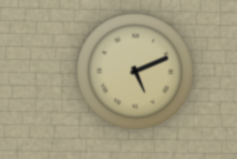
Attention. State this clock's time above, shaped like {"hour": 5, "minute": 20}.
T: {"hour": 5, "minute": 11}
